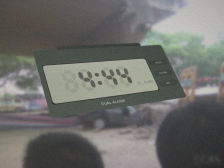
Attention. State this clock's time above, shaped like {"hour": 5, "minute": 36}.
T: {"hour": 4, "minute": 44}
